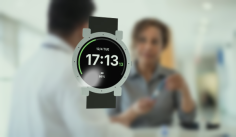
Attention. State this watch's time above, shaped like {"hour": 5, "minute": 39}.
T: {"hour": 17, "minute": 13}
